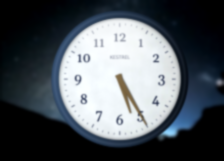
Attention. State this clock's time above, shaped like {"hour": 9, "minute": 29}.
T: {"hour": 5, "minute": 25}
